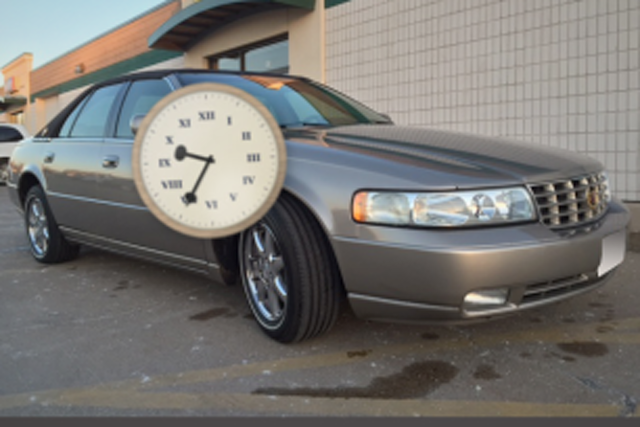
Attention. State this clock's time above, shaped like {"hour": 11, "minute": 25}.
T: {"hour": 9, "minute": 35}
